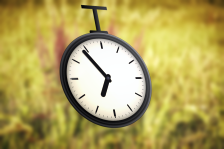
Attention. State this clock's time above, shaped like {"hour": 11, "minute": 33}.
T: {"hour": 6, "minute": 54}
